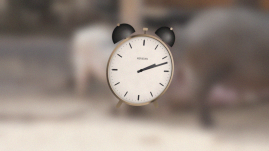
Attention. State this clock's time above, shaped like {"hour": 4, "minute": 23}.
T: {"hour": 2, "minute": 12}
